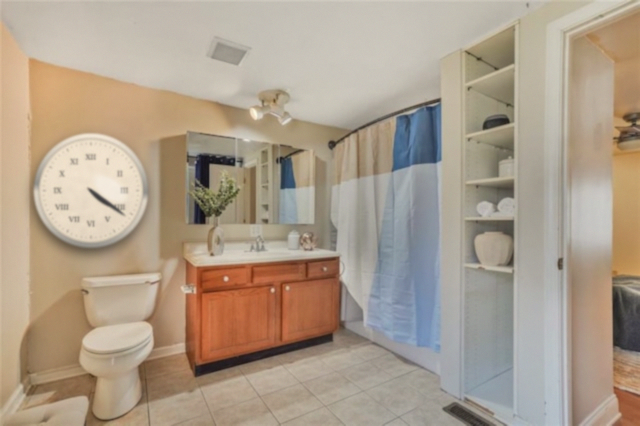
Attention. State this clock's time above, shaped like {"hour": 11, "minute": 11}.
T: {"hour": 4, "minute": 21}
